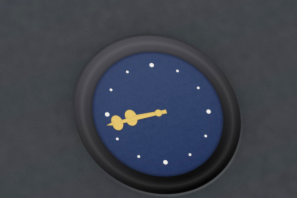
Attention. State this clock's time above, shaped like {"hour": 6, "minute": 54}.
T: {"hour": 8, "minute": 43}
